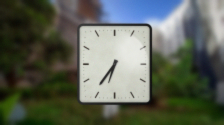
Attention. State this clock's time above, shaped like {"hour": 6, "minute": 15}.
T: {"hour": 6, "minute": 36}
